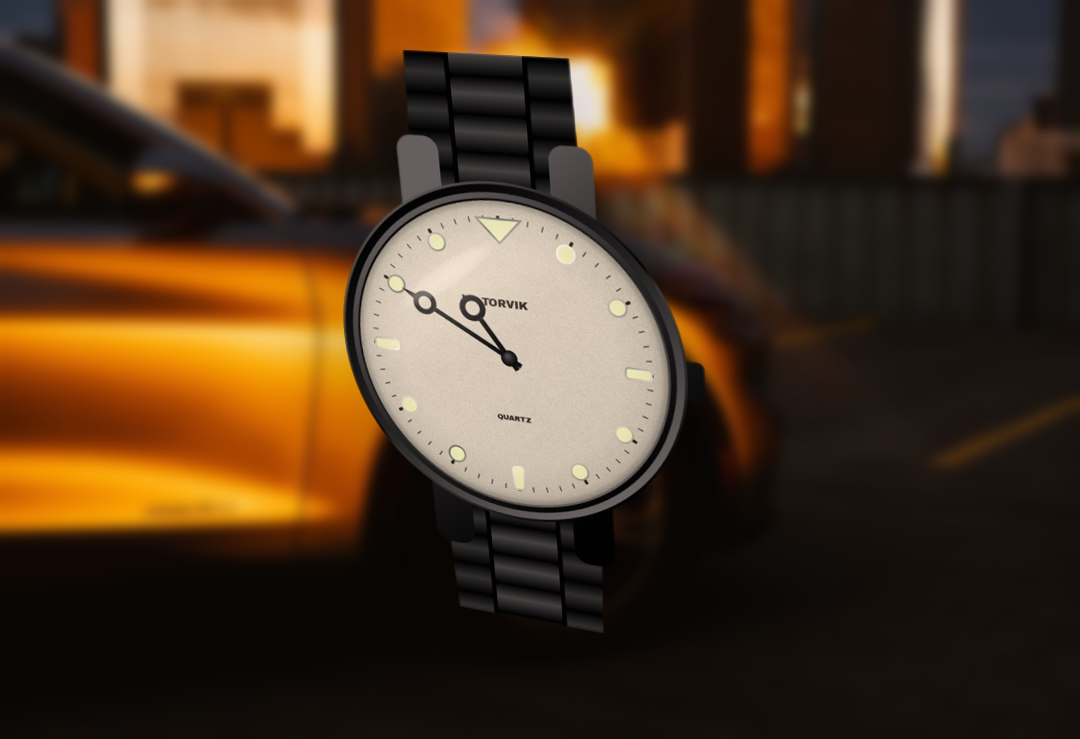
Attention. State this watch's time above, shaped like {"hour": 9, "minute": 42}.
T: {"hour": 10, "minute": 50}
